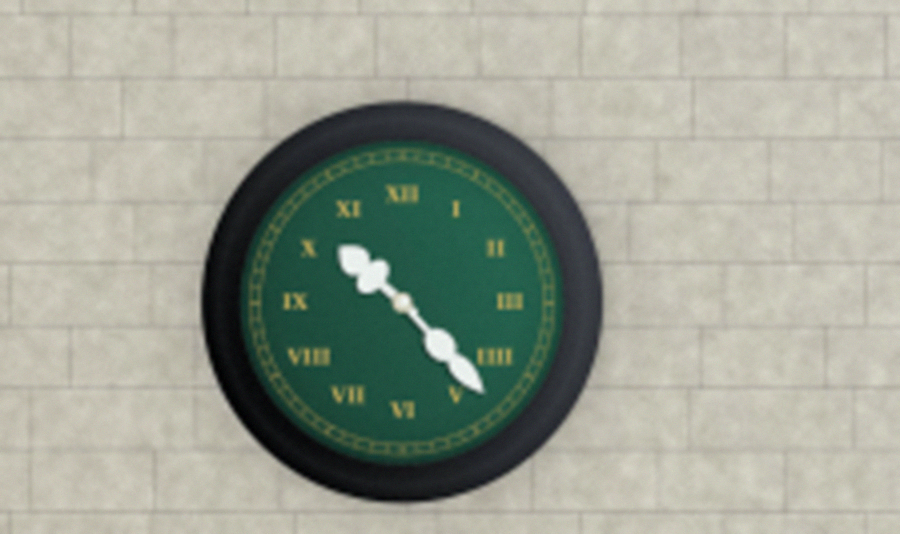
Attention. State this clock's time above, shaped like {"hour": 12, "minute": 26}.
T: {"hour": 10, "minute": 23}
